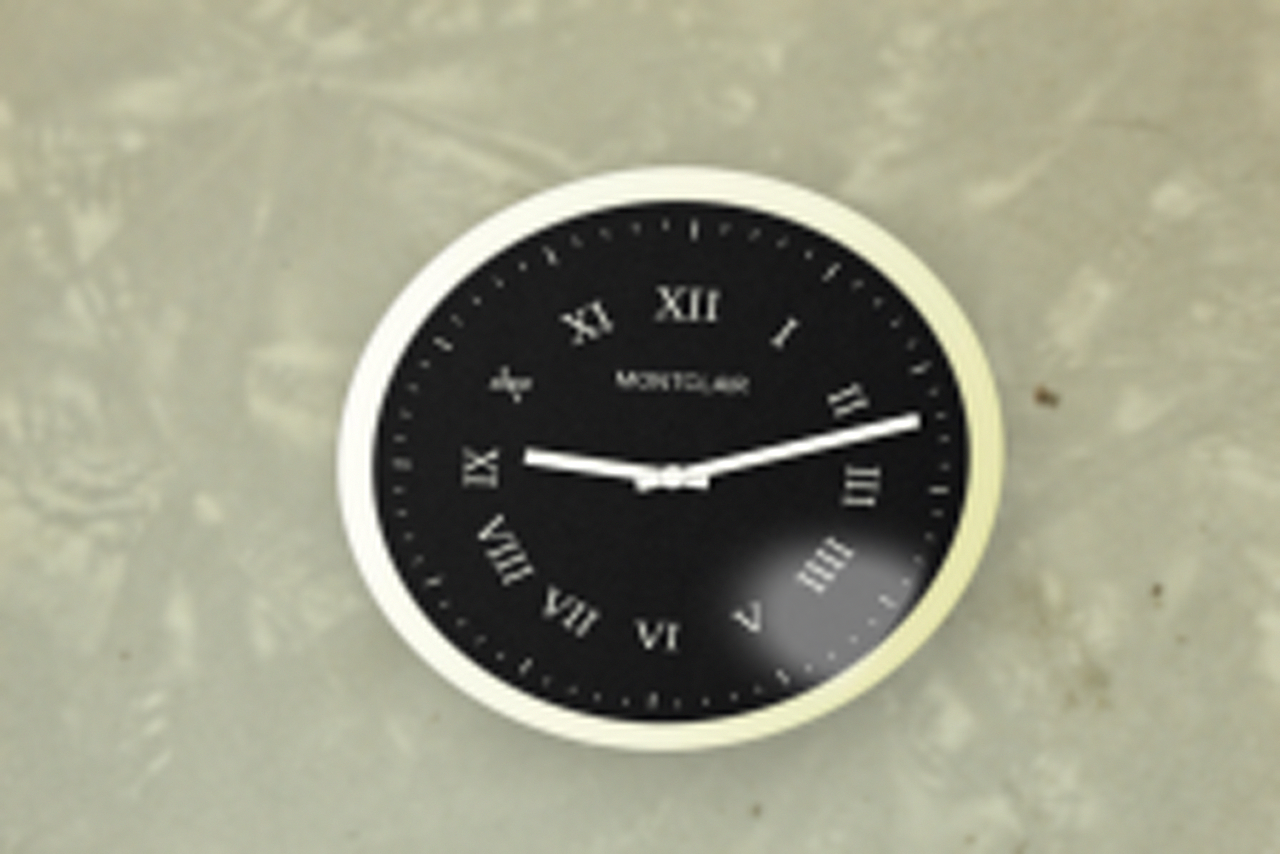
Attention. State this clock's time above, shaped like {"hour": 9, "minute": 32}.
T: {"hour": 9, "minute": 12}
